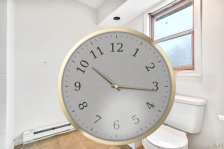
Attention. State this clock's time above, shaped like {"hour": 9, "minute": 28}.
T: {"hour": 10, "minute": 16}
